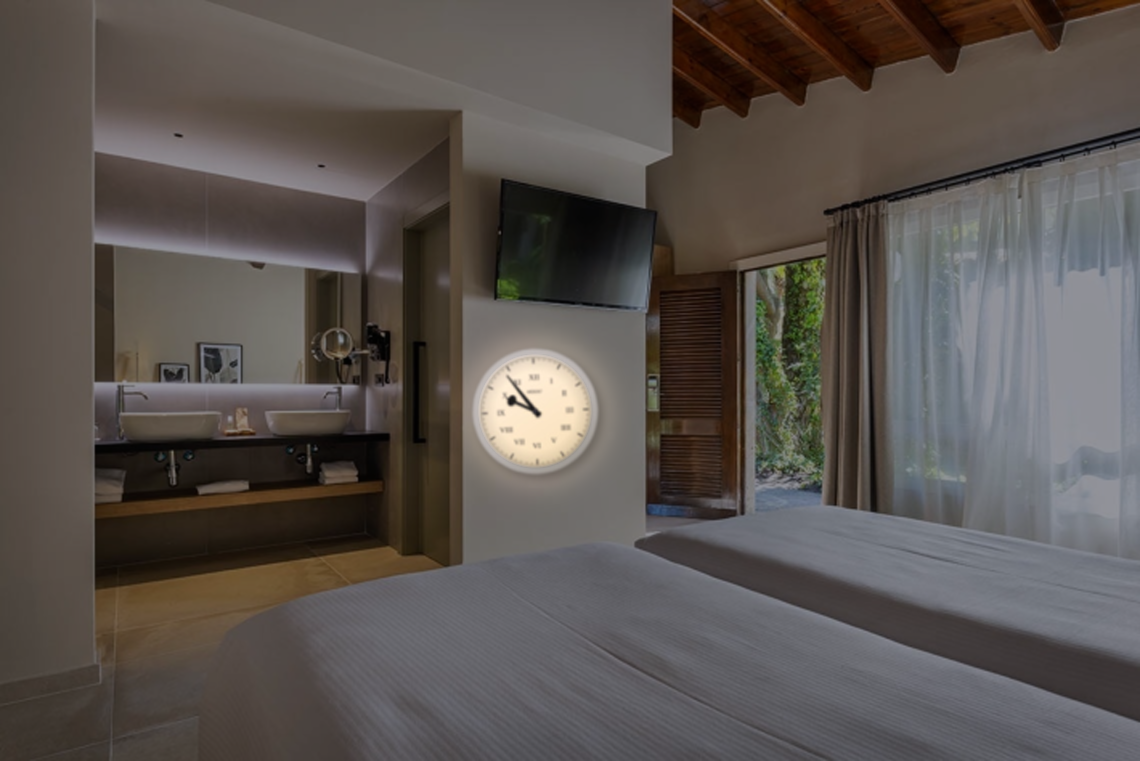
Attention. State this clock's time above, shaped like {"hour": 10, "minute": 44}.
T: {"hour": 9, "minute": 54}
